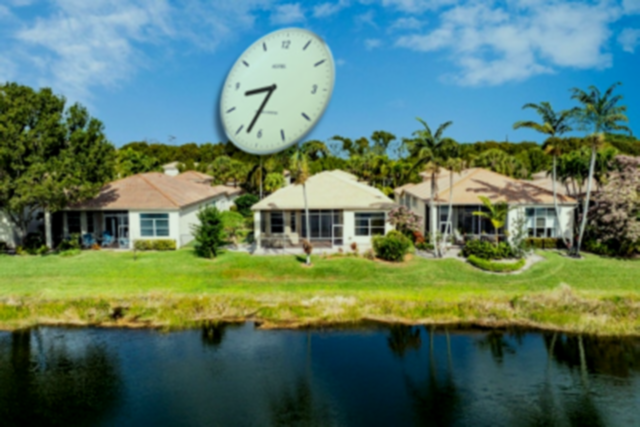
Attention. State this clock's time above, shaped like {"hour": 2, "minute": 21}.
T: {"hour": 8, "minute": 33}
